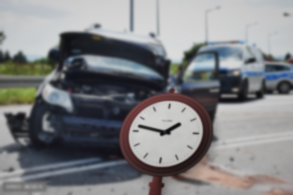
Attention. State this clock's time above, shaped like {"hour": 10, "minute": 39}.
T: {"hour": 1, "minute": 47}
